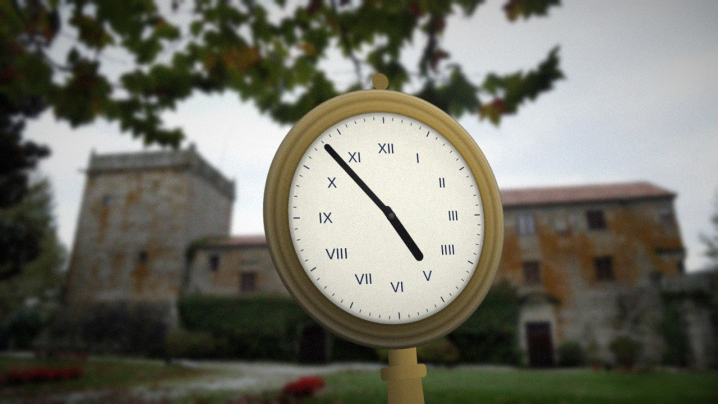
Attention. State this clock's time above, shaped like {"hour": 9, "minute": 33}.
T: {"hour": 4, "minute": 53}
